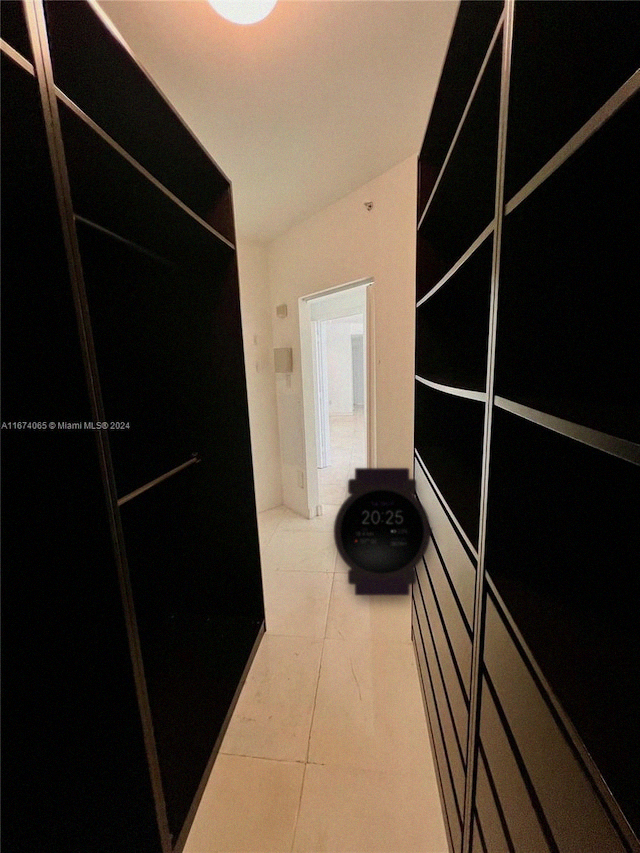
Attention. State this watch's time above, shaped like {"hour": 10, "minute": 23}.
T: {"hour": 20, "minute": 25}
